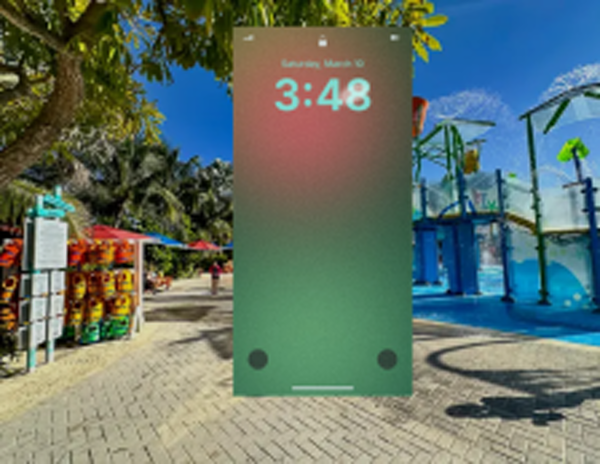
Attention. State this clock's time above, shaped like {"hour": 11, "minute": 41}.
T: {"hour": 3, "minute": 48}
